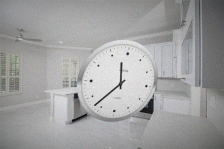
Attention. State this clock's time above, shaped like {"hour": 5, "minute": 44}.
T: {"hour": 11, "minute": 37}
